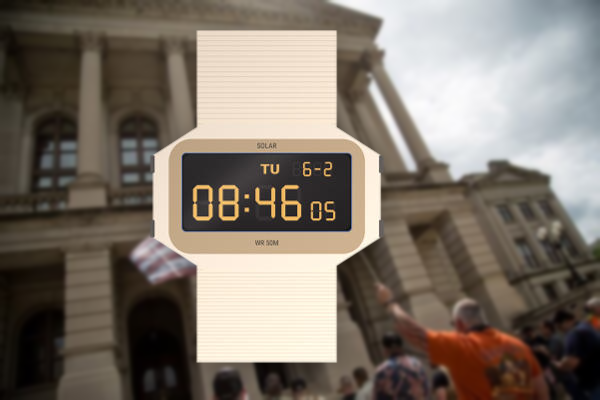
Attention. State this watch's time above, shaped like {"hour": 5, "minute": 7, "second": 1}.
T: {"hour": 8, "minute": 46, "second": 5}
